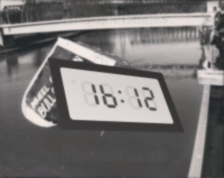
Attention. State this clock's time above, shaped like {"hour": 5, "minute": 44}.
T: {"hour": 16, "minute": 12}
